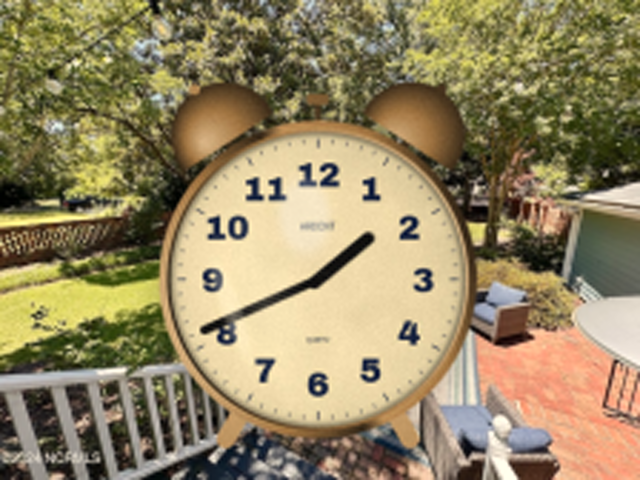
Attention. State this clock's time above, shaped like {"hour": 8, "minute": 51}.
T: {"hour": 1, "minute": 41}
